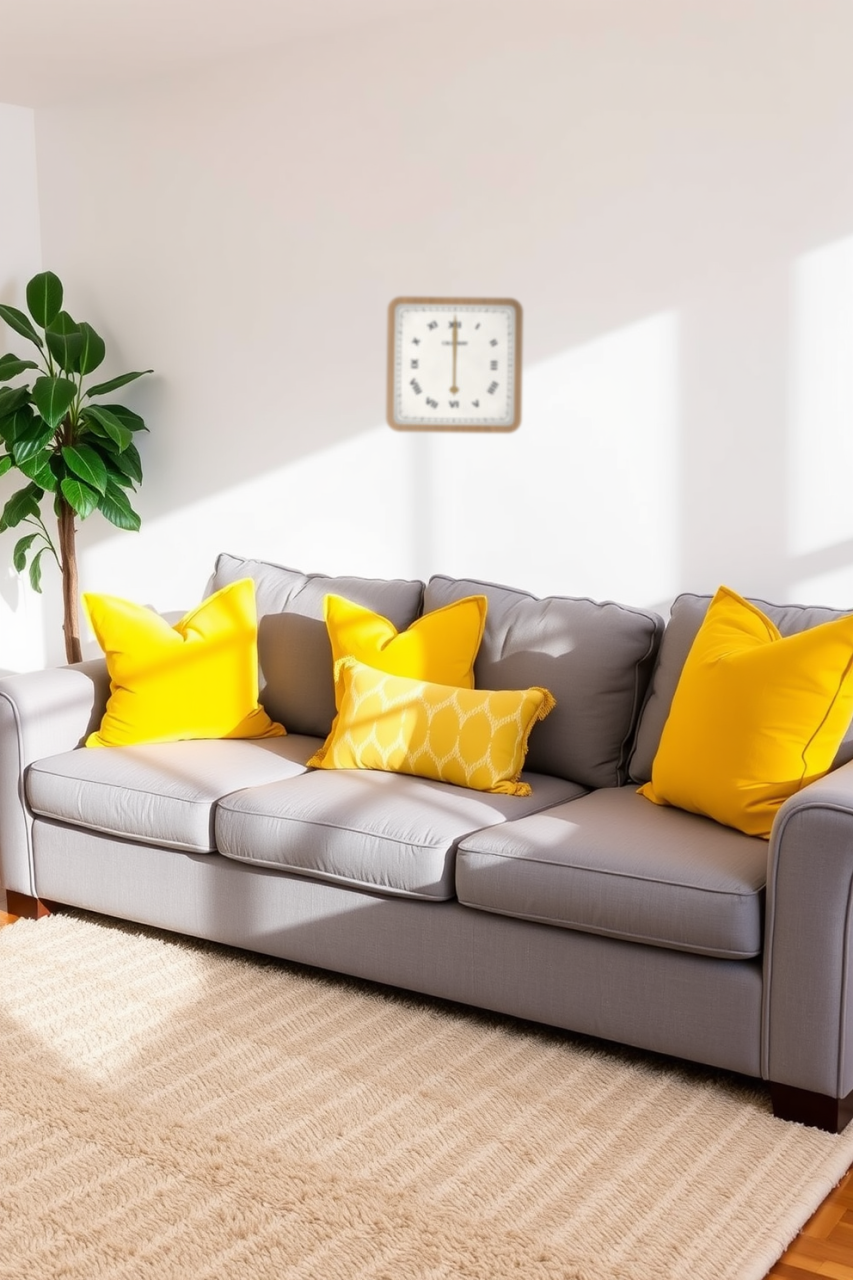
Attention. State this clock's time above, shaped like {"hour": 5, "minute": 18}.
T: {"hour": 6, "minute": 0}
